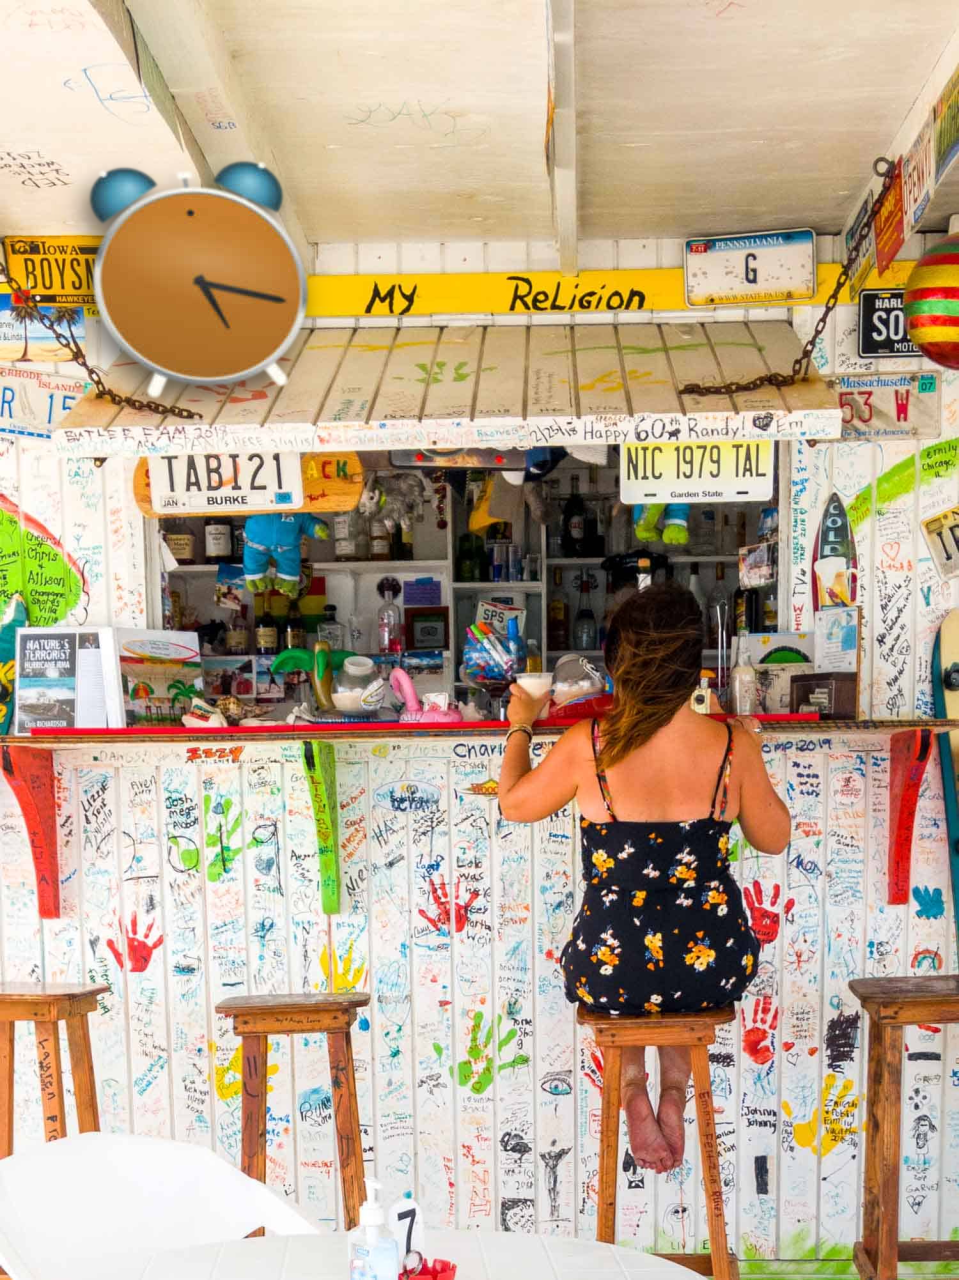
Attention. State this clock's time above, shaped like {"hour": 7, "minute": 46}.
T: {"hour": 5, "minute": 18}
